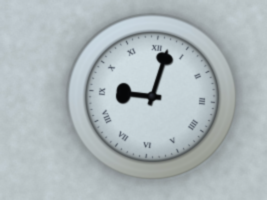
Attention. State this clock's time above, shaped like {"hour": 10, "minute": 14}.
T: {"hour": 9, "minute": 2}
